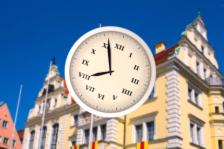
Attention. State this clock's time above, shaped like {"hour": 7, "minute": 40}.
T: {"hour": 7, "minute": 56}
